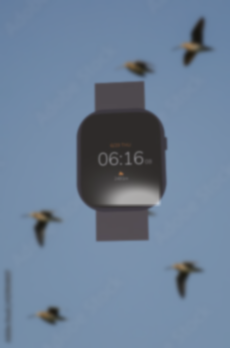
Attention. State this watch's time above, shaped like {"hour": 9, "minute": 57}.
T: {"hour": 6, "minute": 16}
